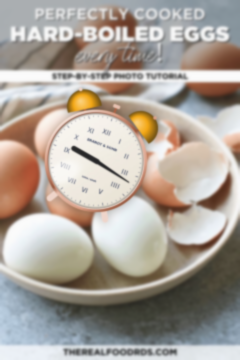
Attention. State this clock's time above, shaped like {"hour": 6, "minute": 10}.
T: {"hour": 9, "minute": 17}
